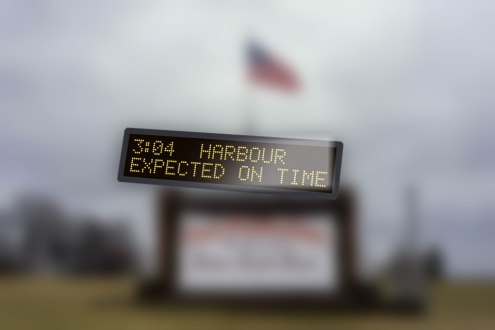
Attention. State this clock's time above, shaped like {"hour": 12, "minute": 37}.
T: {"hour": 3, "minute": 4}
